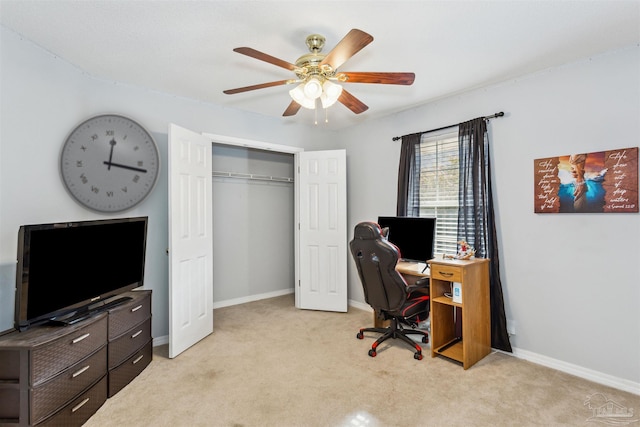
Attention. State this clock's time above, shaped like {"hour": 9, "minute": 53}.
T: {"hour": 12, "minute": 17}
